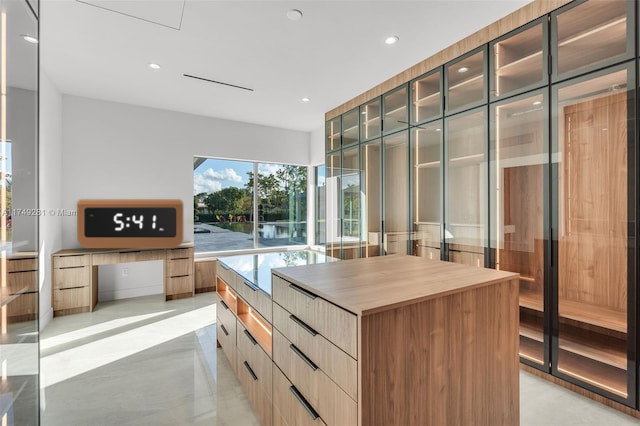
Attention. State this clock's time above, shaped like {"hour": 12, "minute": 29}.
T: {"hour": 5, "minute": 41}
